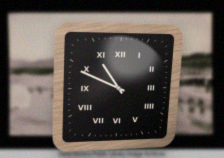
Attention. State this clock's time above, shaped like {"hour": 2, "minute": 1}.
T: {"hour": 10, "minute": 49}
